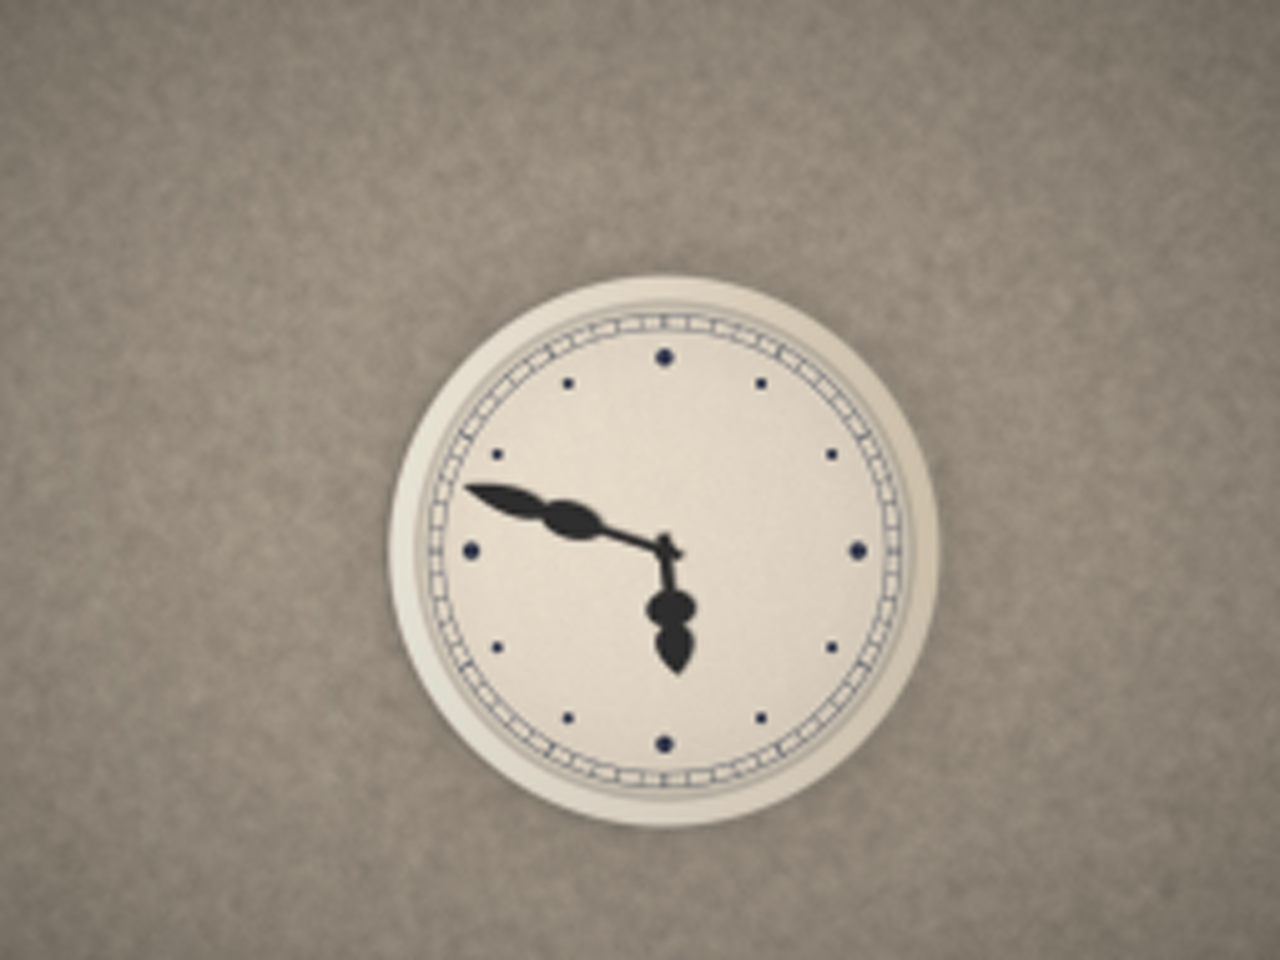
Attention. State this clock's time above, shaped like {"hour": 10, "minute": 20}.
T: {"hour": 5, "minute": 48}
